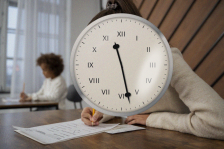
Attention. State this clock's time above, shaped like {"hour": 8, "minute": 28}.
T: {"hour": 11, "minute": 28}
